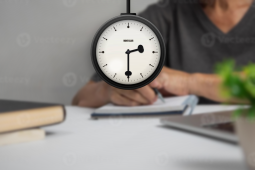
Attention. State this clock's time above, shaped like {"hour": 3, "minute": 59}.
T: {"hour": 2, "minute": 30}
